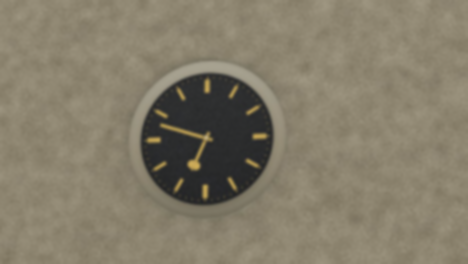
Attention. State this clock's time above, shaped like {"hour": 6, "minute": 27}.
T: {"hour": 6, "minute": 48}
